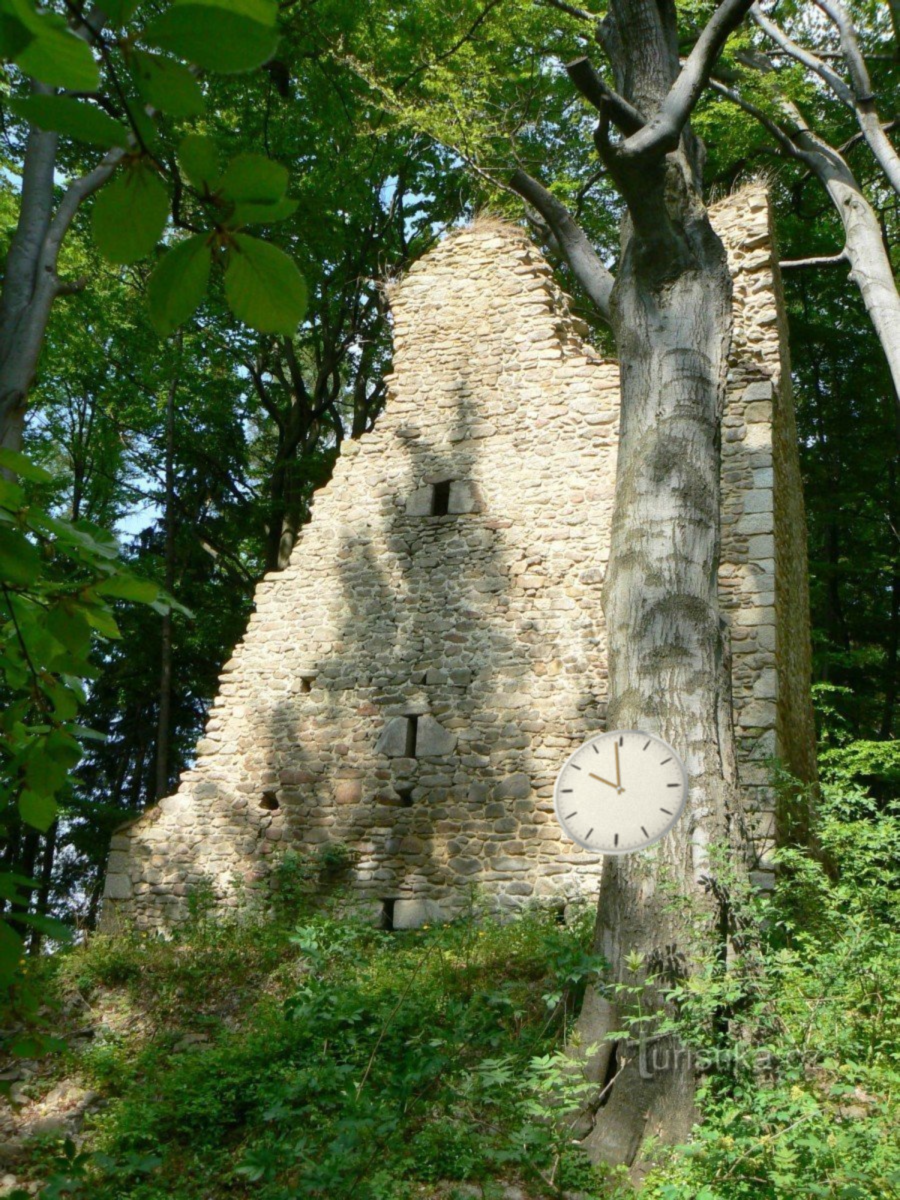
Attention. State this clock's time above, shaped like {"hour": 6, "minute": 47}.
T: {"hour": 9, "minute": 59}
